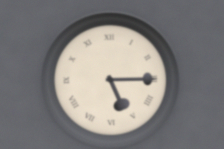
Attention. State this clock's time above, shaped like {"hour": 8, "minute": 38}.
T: {"hour": 5, "minute": 15}
